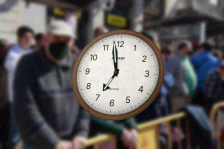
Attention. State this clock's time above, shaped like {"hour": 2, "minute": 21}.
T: {"hour": 6, "minute": 58}
